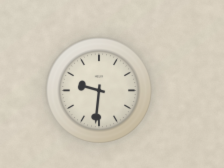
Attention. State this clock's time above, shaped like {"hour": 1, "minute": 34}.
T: {"hour": 9, "minute": 31}
